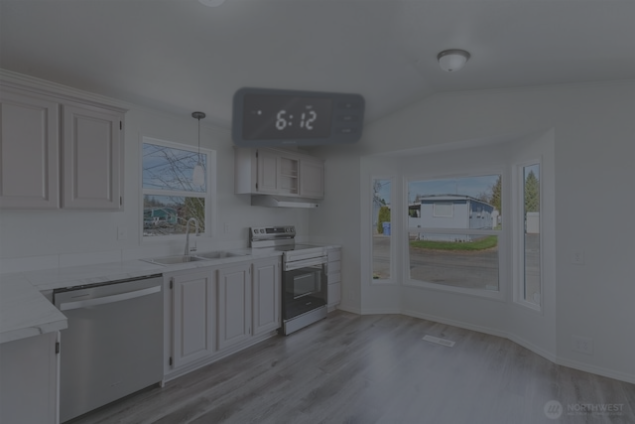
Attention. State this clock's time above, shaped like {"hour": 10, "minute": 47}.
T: {"hour": 6, "minute": 12}
